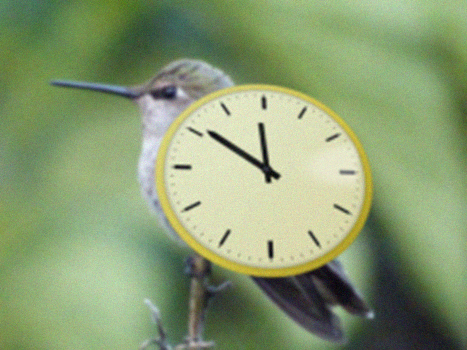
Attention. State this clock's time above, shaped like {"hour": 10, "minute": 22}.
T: {"hour": 11, "minute": 51}
